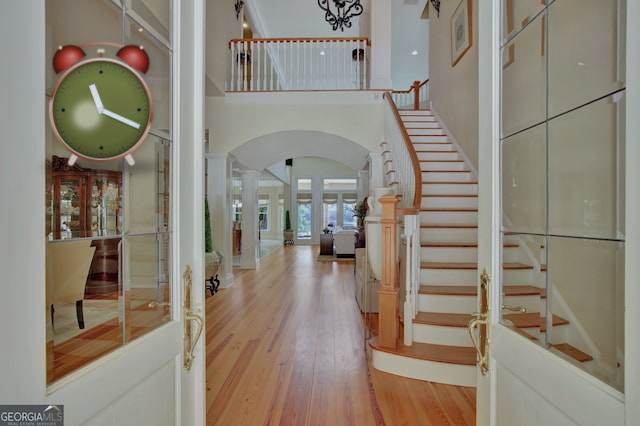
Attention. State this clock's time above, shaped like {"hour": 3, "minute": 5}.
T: {"hour": 11, "minute": 19}
